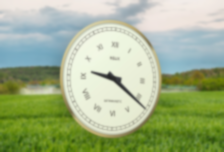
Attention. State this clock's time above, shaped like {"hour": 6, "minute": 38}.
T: {"hour": 9, "minute": 21}
